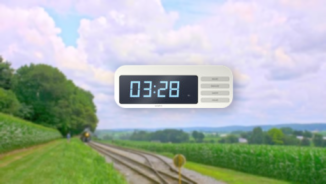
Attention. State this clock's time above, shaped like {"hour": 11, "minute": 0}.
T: {"hour": 3, "minute": 28}
